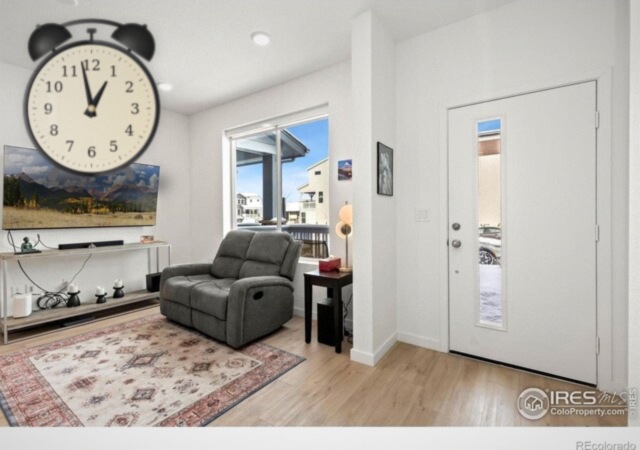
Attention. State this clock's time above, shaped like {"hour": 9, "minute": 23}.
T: {"hour": 12, "minute": 58}
